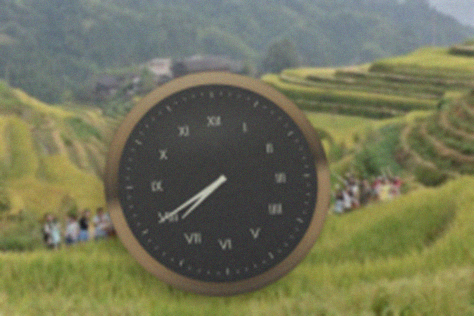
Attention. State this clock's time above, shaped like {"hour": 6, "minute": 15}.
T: {"hour": 7, "minute": 40}
